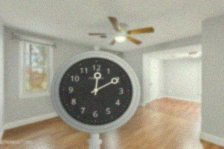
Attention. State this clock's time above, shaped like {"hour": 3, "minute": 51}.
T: {"hour": 12, "minute": 10}
